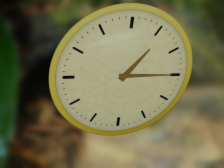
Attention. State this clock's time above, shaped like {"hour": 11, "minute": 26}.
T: {"hour": 1, "minute": 15}
